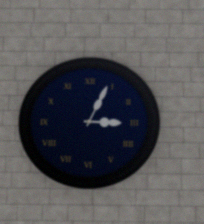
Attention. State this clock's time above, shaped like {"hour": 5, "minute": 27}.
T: {"hour": 3, "minute": 4}
